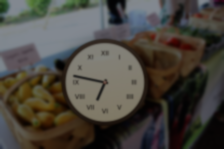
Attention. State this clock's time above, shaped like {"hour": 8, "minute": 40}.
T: {"hour": 6, "minute": 47}
